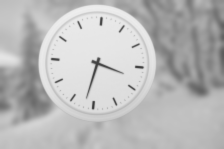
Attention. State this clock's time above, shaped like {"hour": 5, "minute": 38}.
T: {"hour": 3, "minute": 32}
